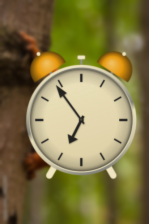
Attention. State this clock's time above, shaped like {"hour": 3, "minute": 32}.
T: {"hour": 6, "minute": 54}
